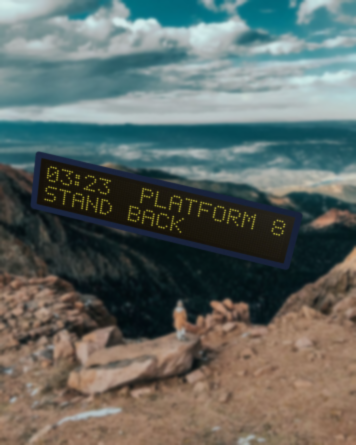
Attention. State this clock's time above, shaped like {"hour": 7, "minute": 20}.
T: {"hour": 3, "minute": 23}
